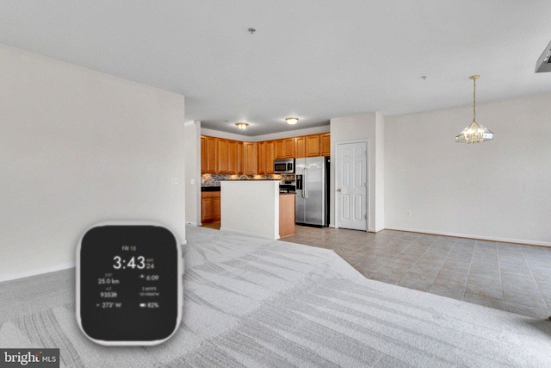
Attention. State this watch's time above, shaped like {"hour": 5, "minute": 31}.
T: {"hour": 3, "minute": 43}
